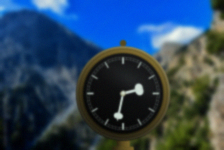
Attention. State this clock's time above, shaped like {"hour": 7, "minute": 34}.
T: {"hour": 2, "minute": 32}
